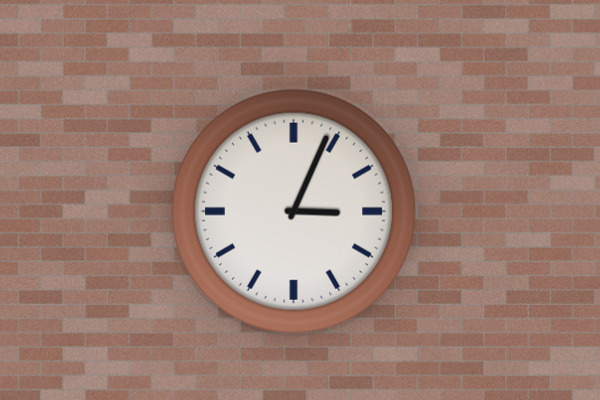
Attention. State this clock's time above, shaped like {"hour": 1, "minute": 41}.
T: {"hour": 3, "minute": 4}
